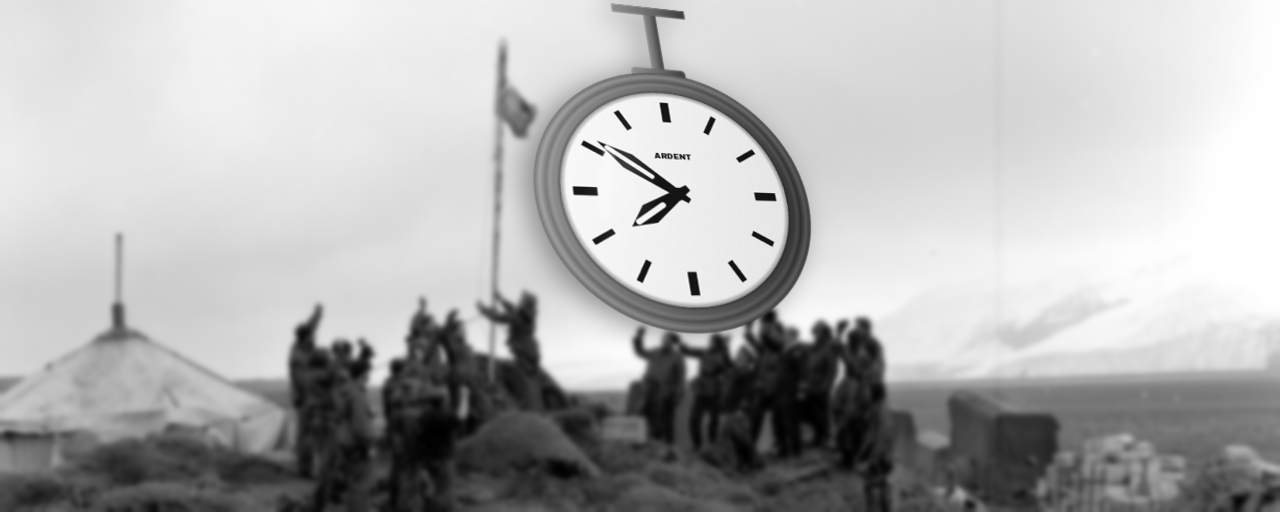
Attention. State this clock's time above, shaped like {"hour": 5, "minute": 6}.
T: {"hour": 7, "minute": 51}
